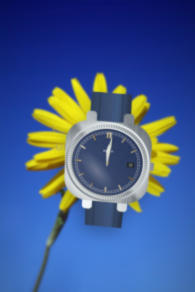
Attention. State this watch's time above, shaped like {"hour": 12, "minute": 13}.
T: {"hour": 12, "minute": 1}
